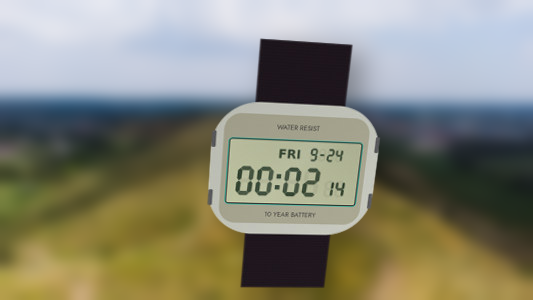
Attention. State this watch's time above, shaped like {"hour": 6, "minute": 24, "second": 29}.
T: {"hour": 0, "minute": 2, "second": 14}
